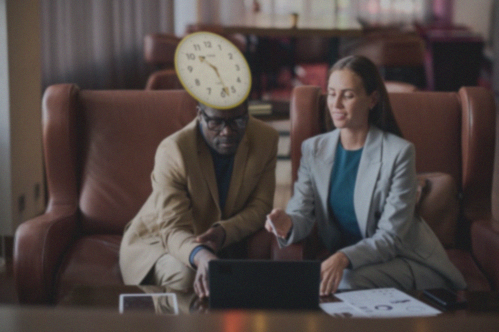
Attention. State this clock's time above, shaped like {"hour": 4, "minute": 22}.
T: {"hour": 10, "minute": 28}
